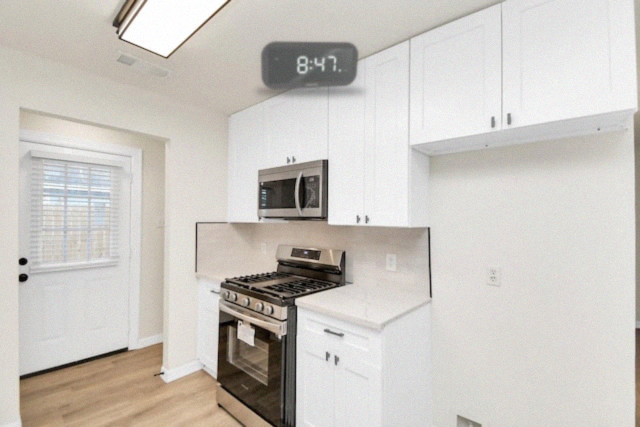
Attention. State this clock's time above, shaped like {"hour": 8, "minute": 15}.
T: {"hour": 8, "minute": 47}
